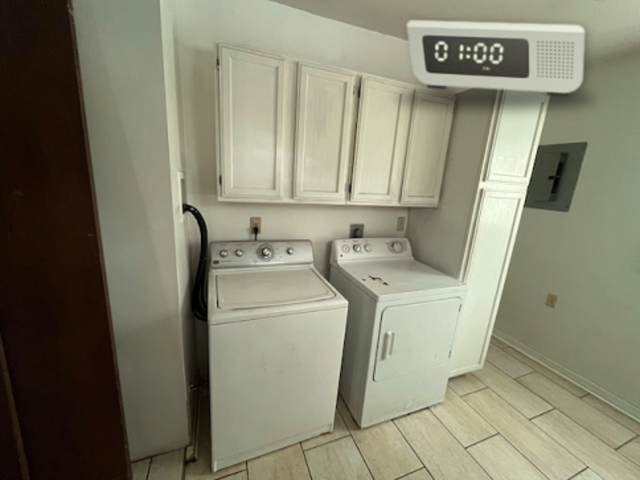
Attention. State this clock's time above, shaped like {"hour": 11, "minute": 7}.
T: {"hour": 1, "minute": 0}
